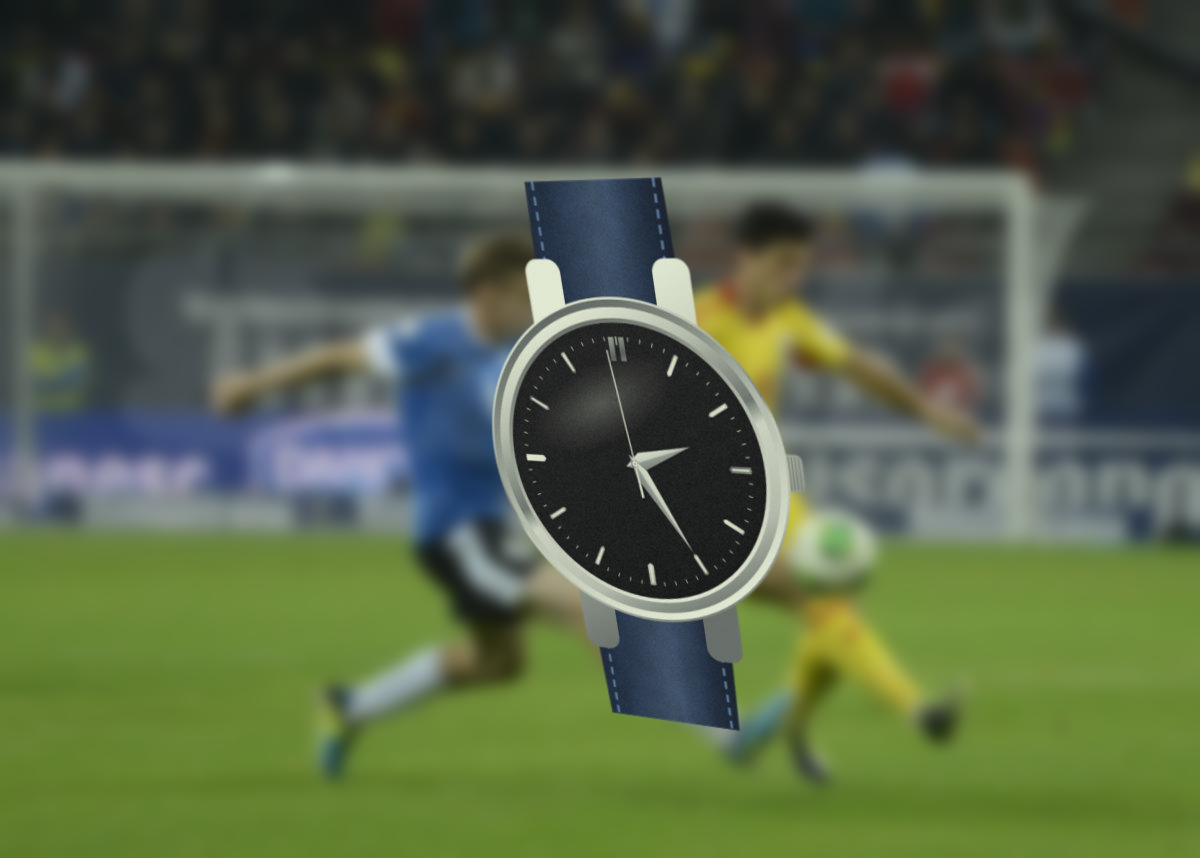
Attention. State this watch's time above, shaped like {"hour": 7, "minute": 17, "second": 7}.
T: {"hour": 2, "minute": 24, "second": 59}
